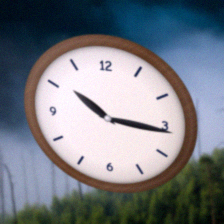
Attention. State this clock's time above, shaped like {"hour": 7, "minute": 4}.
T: {"hour": 10, "minute": 16}
